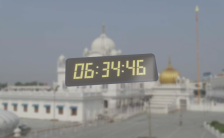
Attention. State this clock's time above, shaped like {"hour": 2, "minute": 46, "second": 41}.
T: {"hour": 6, "minute": 34, "second": 46}
